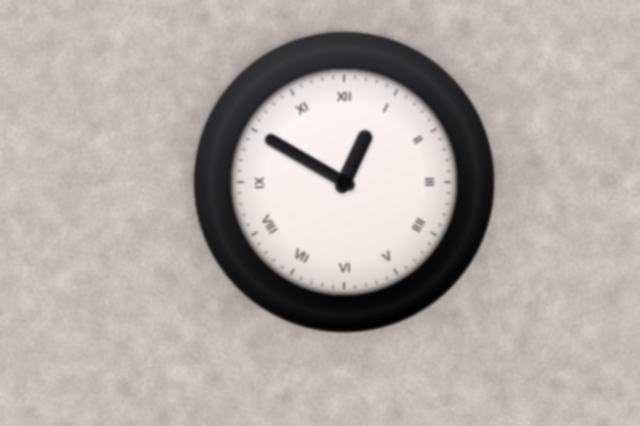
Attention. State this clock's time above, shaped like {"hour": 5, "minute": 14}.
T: {"hour": 12, "minute": 50}
